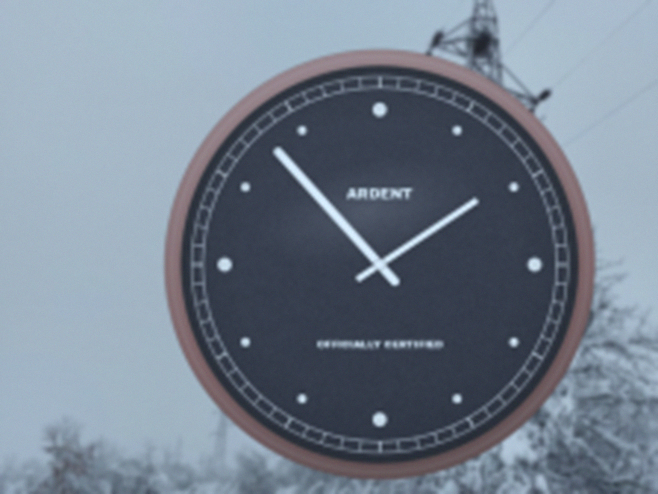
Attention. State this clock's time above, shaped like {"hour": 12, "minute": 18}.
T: {"hour": 1, "minute": 53}
